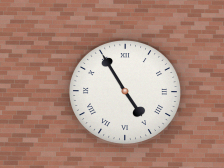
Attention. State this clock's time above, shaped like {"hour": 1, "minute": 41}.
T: {"hour": 4, "minute": 55}
